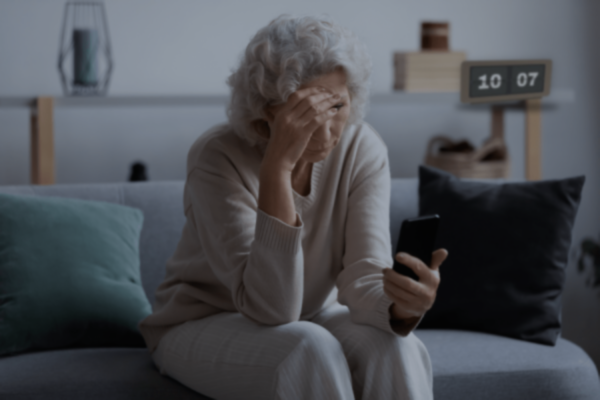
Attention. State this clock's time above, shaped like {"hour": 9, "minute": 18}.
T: {"hour": 10, "minute": 7}
